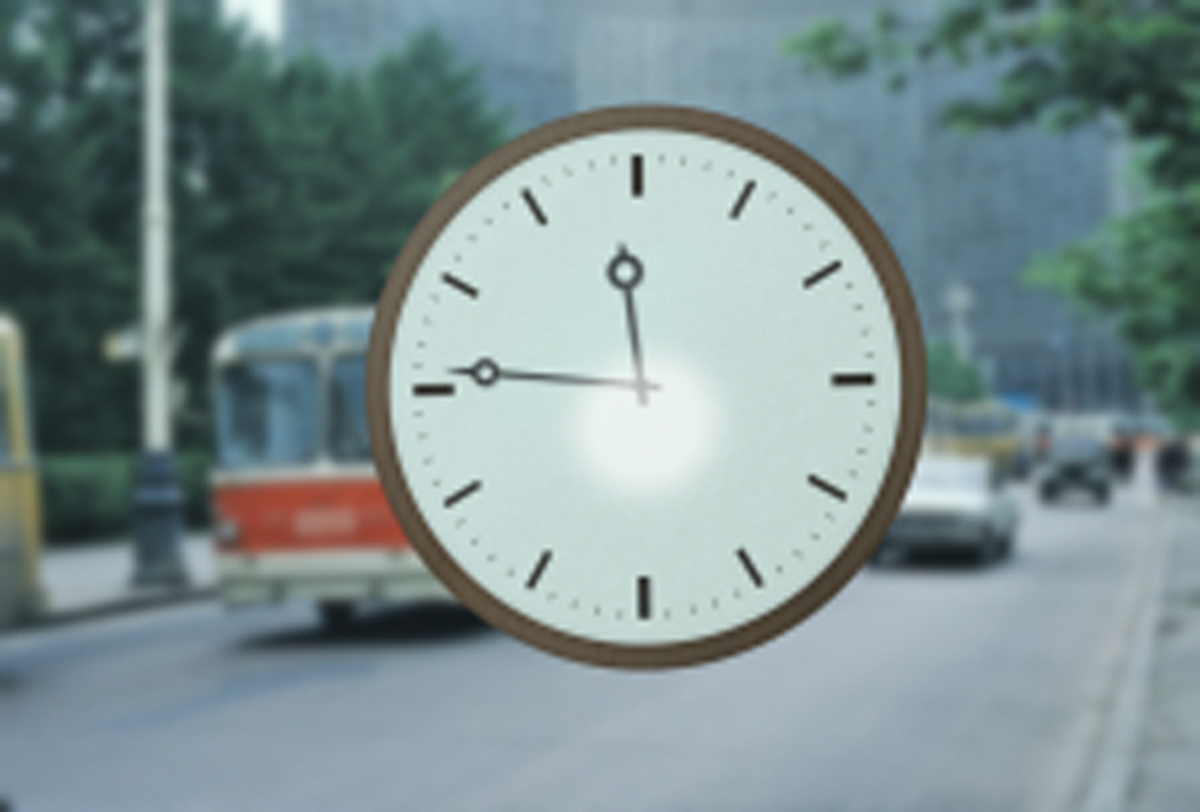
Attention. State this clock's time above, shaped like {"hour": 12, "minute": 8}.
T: {"hour": 11, "minute": 46}
